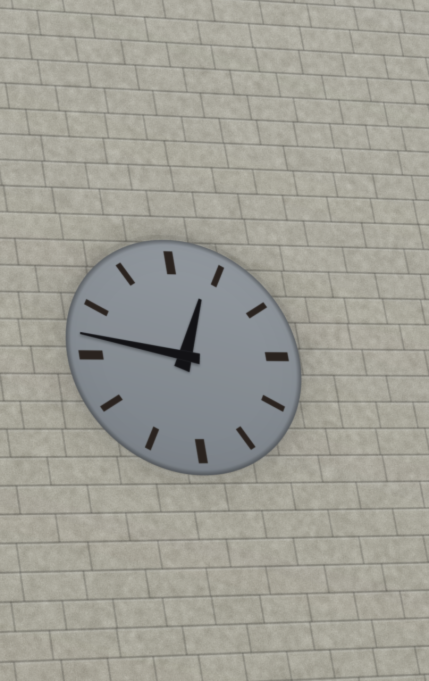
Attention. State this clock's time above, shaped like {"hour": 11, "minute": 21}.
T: {"hour": 12, "minute": 47}
